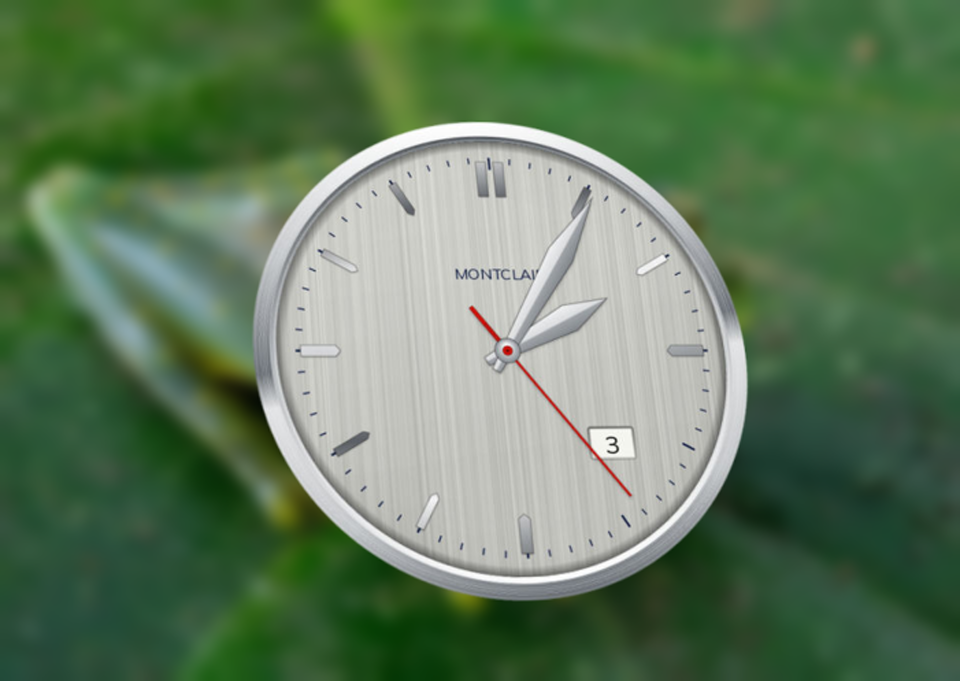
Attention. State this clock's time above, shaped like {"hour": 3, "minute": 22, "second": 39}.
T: {"hour": 2, "minute": 5, "second": 24}
